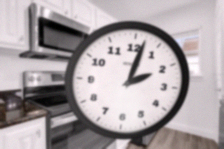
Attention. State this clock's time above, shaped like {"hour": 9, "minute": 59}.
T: {"hour": 2, "minute": 2}
